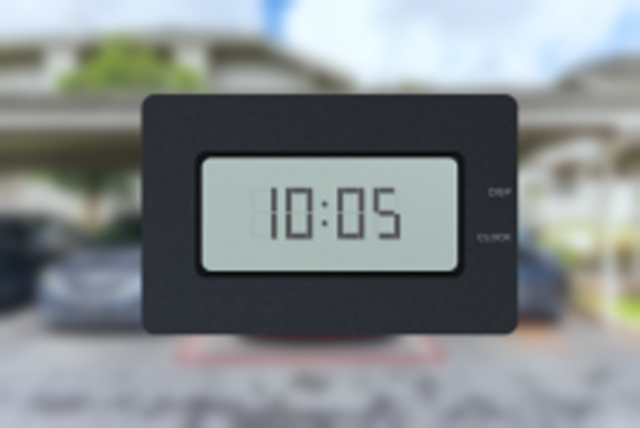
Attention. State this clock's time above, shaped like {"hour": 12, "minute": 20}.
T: {"hour": 10, "minute": 5}
